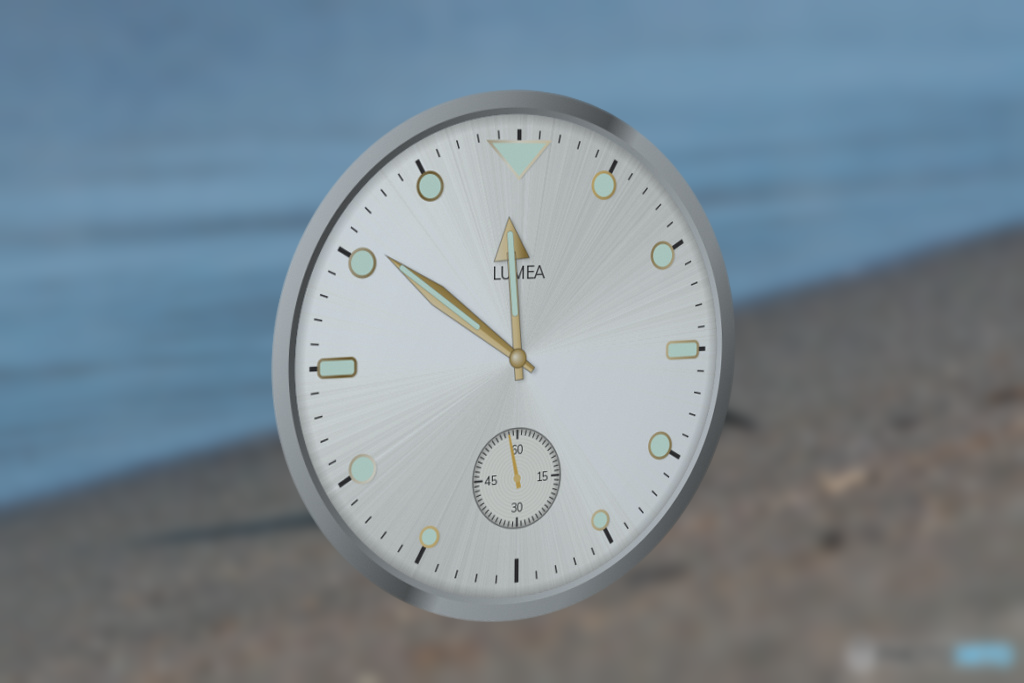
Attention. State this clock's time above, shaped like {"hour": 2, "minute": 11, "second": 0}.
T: {"hour": 11, "minute": 50, "second": 58}
